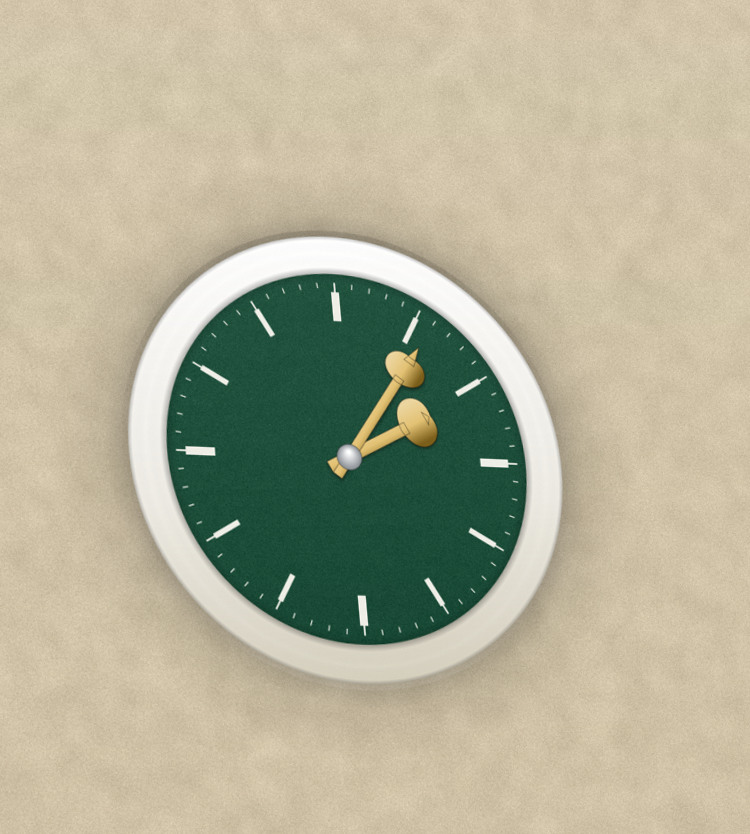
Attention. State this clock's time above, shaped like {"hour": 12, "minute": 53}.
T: {"hour": 2, "minute": 6}
